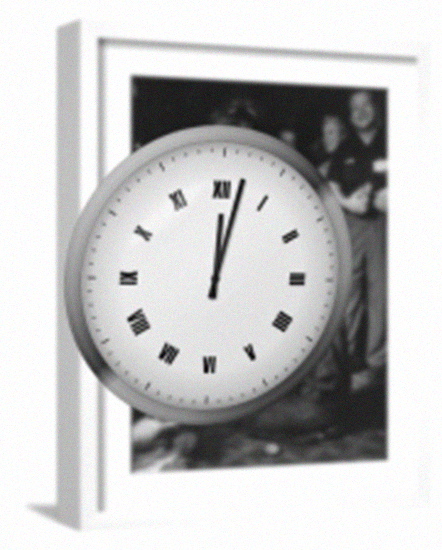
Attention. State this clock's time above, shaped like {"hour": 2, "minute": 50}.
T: {"hour": 12, "minute": 2}
